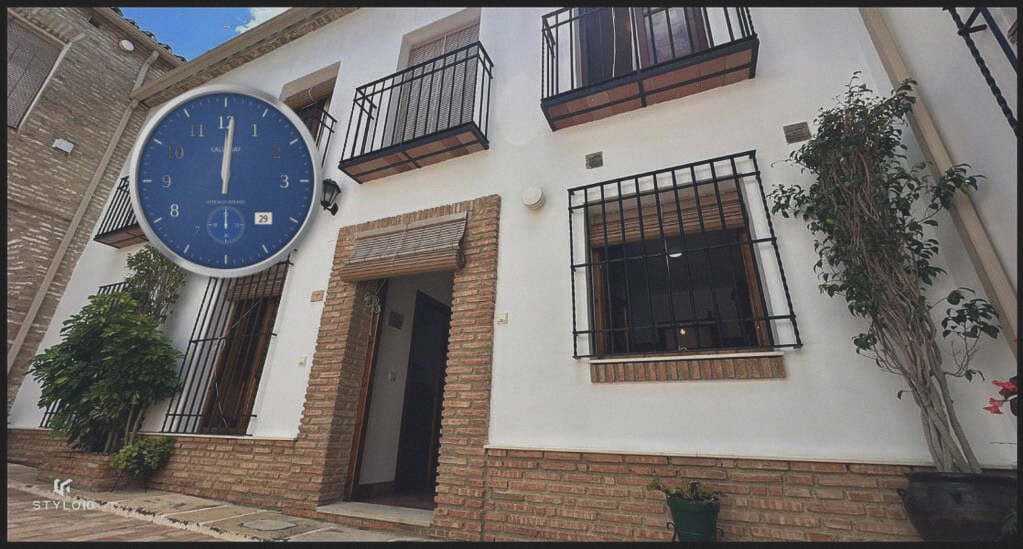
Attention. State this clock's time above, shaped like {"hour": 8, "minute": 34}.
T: {"hour": 12, "minute": 1}
